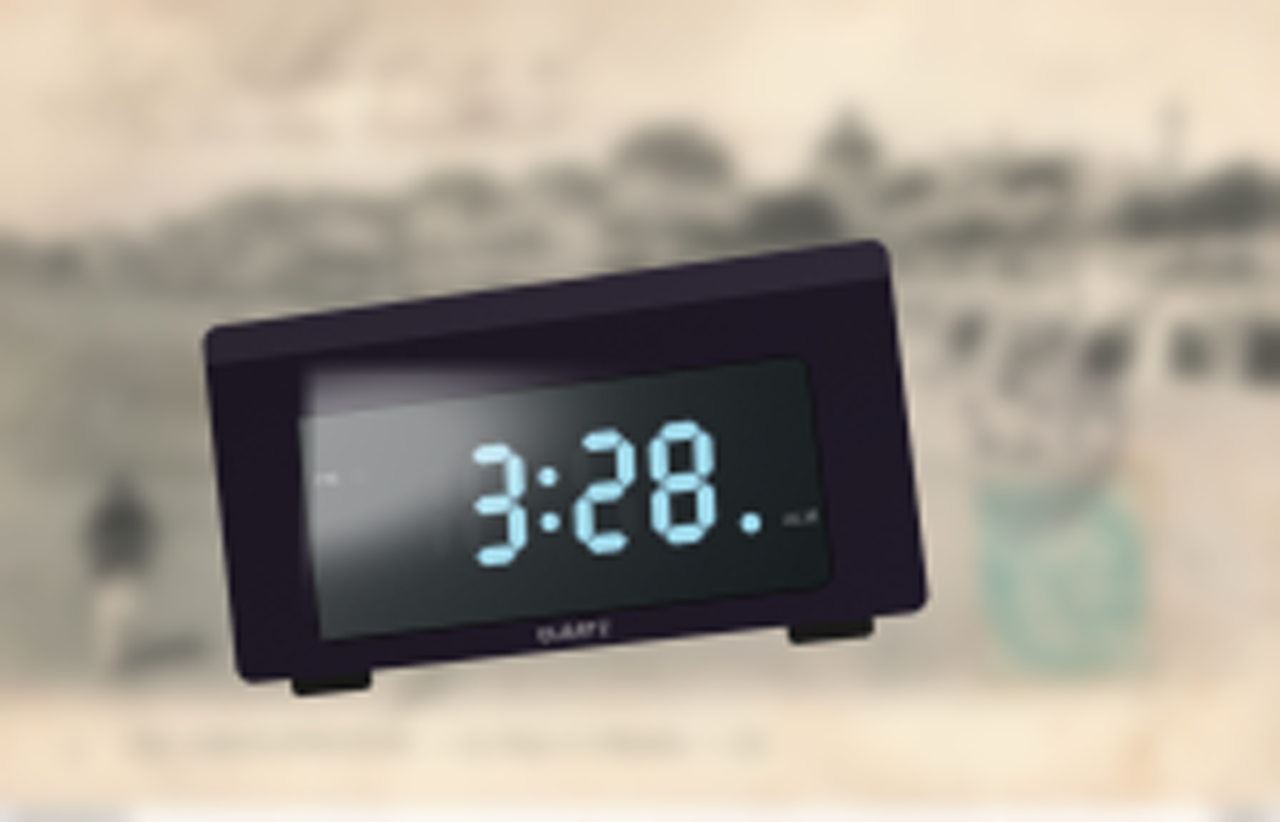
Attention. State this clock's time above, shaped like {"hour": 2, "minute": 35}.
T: {"hour": 3, "minute": 28}
